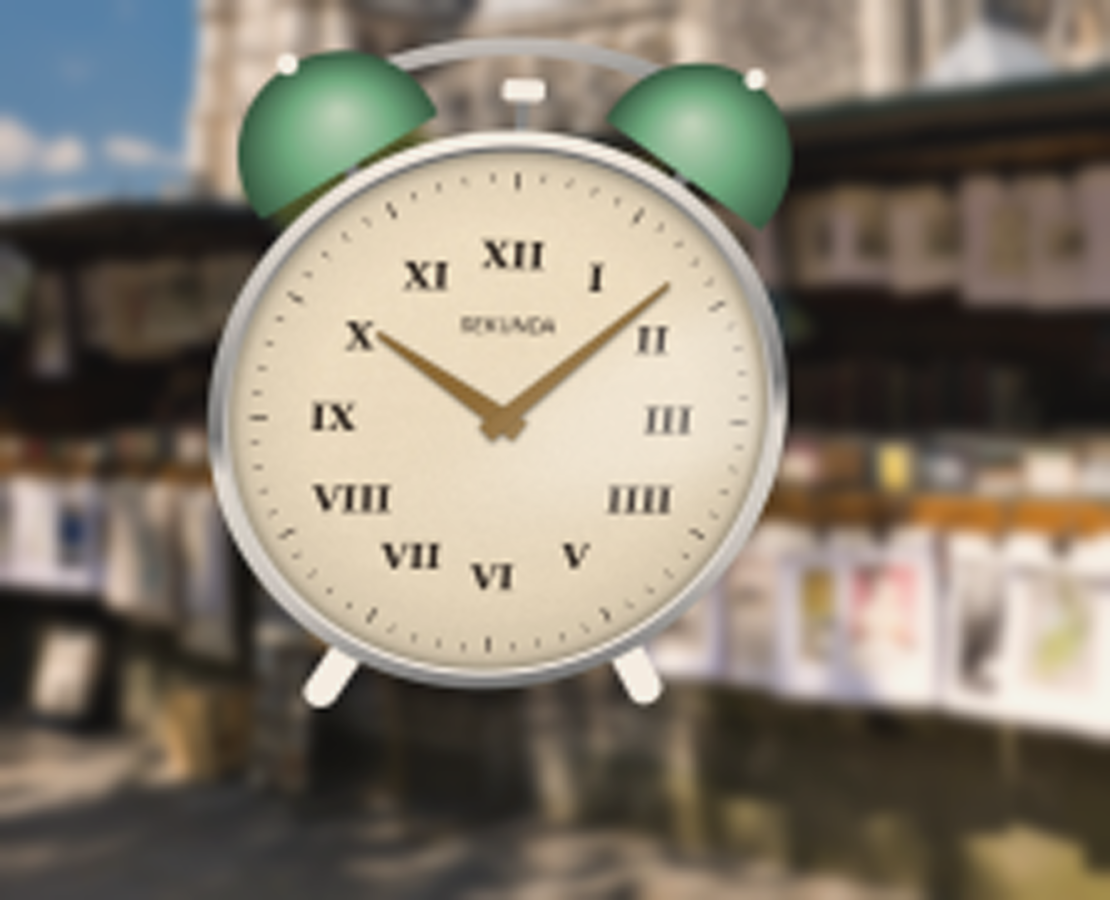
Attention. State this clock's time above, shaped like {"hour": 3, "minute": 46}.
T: {"hour": 10, "minute": 8}
